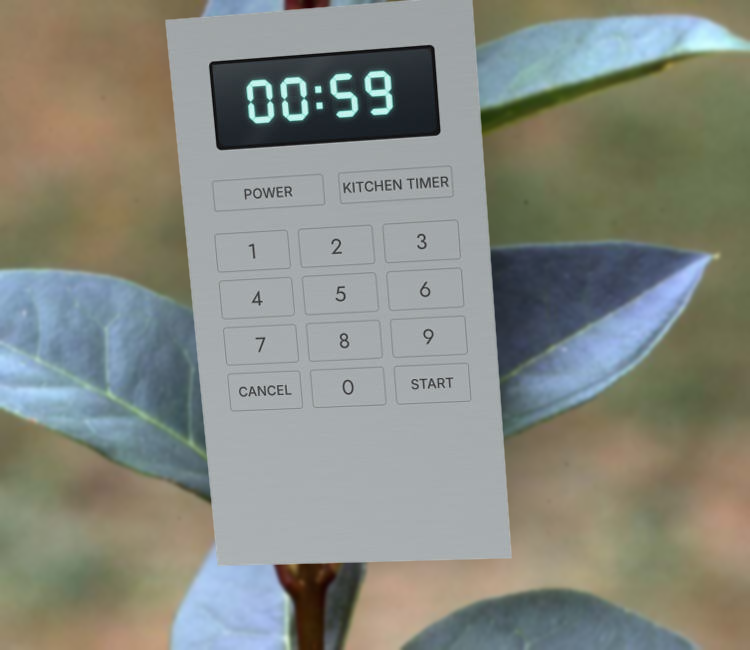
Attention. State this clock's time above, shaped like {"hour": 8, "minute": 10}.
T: {"hour": 0, "minute": 59}
